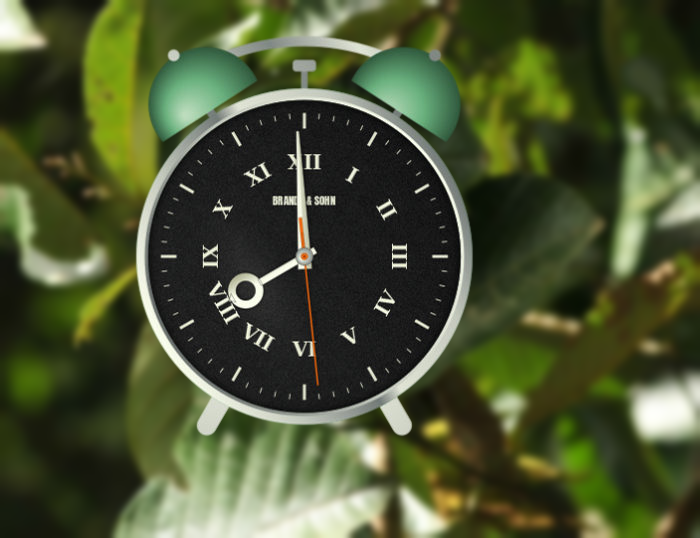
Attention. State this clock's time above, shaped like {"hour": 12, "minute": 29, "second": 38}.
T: {"hour": 7, "minute": 59, "second": 29}
